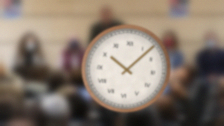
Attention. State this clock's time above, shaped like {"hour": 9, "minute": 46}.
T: {"hour": 10, "minute": 7}
